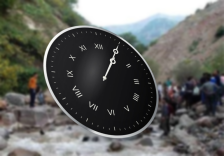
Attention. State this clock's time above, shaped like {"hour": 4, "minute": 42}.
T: {"hour": 1, "minute": 5}
